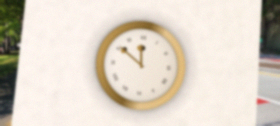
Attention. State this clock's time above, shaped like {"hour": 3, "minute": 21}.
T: {"hour": 11, "minute": 51}
